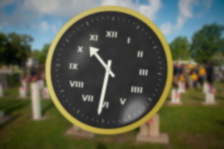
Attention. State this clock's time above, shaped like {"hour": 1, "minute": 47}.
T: {"hour": 10, "minute": 31}
